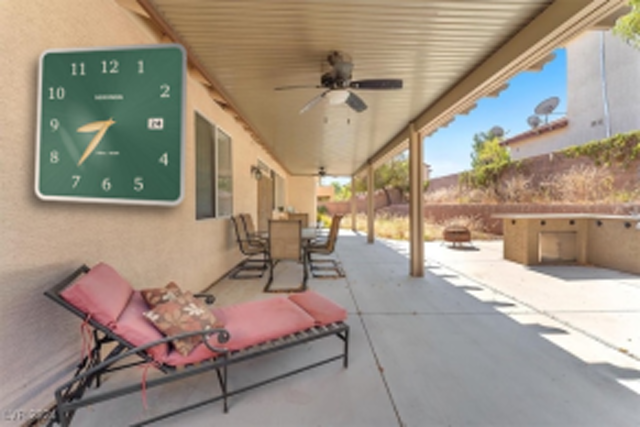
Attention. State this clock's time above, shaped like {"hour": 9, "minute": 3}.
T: {"hour": 8, "minute": 36}
